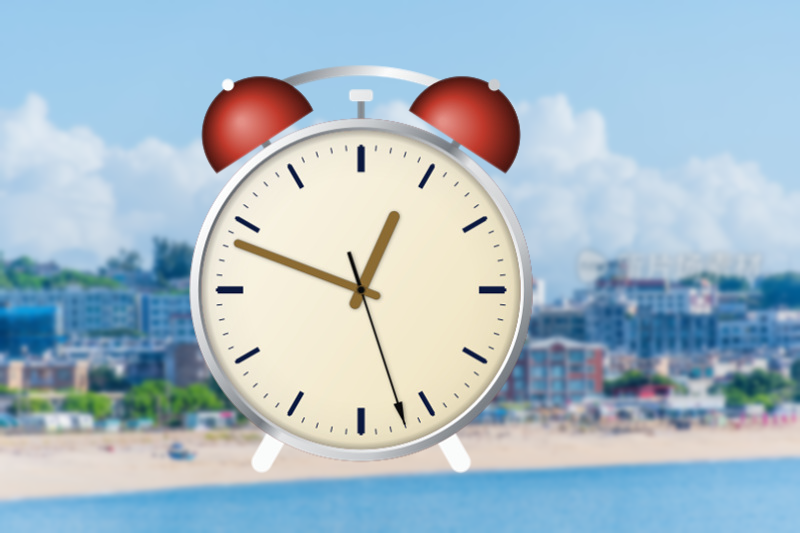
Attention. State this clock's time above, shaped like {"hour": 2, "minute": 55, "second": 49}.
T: {"hour": 12, "minute": 48, "second": 27}
